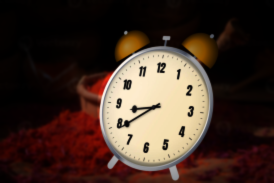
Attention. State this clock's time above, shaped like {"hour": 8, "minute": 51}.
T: {"hour": 8, "minute": 39}
